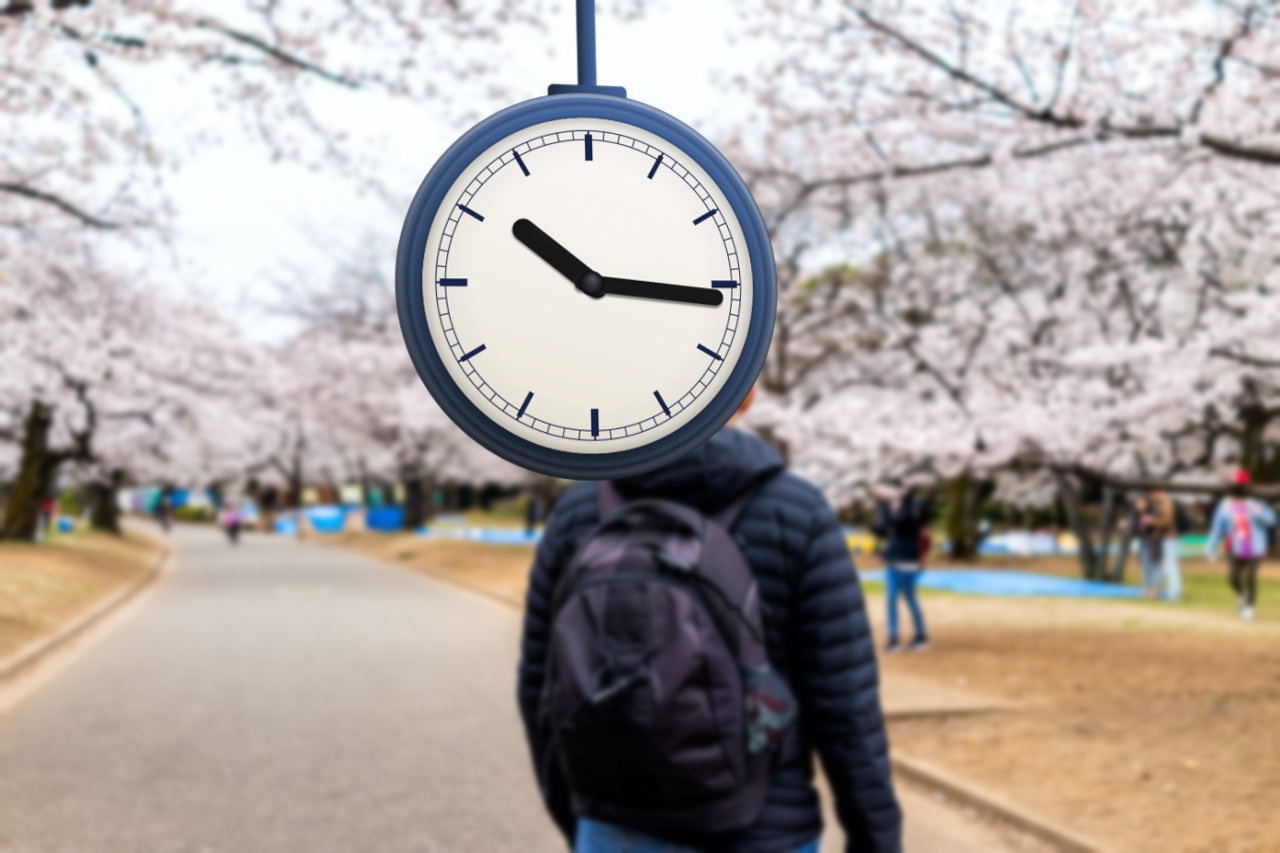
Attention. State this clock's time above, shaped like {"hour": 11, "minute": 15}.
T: {"hour": 10, "minute": 16}
